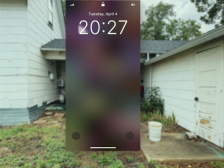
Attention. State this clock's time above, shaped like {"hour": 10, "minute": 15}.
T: {"hour": 20, "minute": 27}
